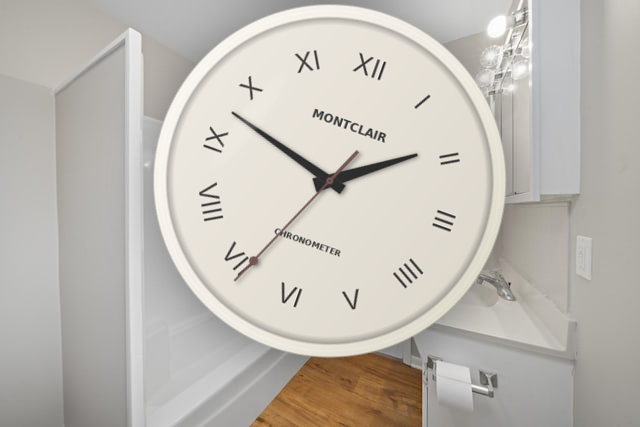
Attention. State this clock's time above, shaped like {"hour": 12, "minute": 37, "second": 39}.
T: {"hour": 1, "minute": 47, "second": 34}
